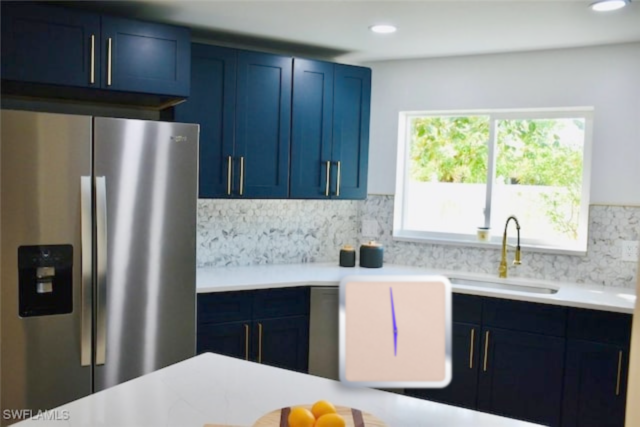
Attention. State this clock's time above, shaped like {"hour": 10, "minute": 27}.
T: {"hour": 5, "minute": 59}
